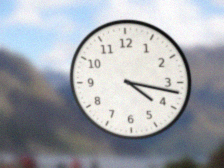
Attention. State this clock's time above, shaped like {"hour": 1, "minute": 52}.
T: {"hour": 4, "minute": 17}
